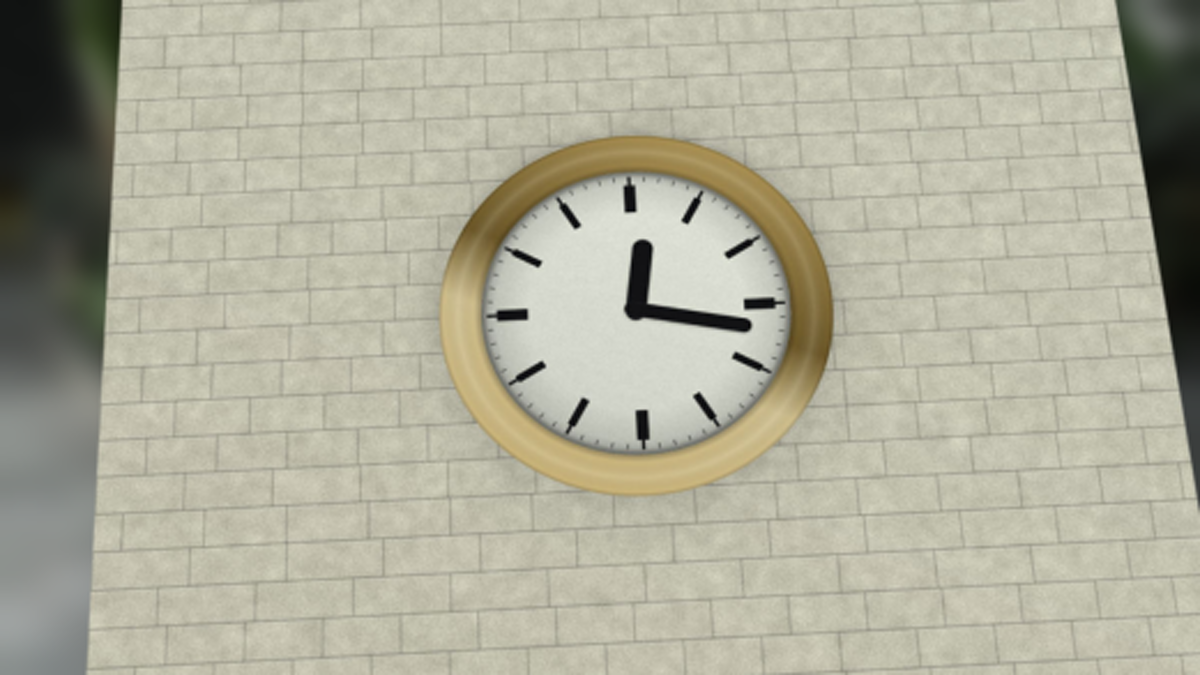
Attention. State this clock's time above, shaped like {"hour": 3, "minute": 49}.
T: {"hour": 12, "minute": 17}
